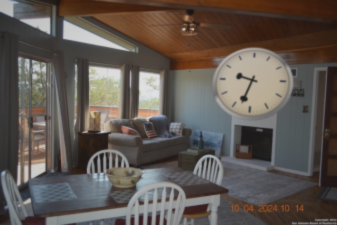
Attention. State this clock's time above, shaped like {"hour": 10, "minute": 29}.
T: {"hour": 9, "minute": 33}
